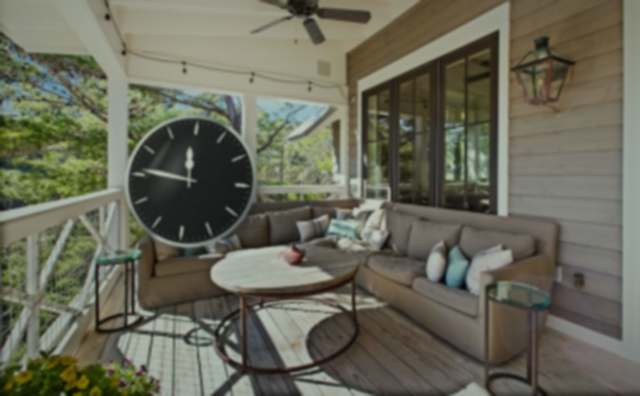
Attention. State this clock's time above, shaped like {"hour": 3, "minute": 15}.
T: {"hour": 11, "minute": 46}
